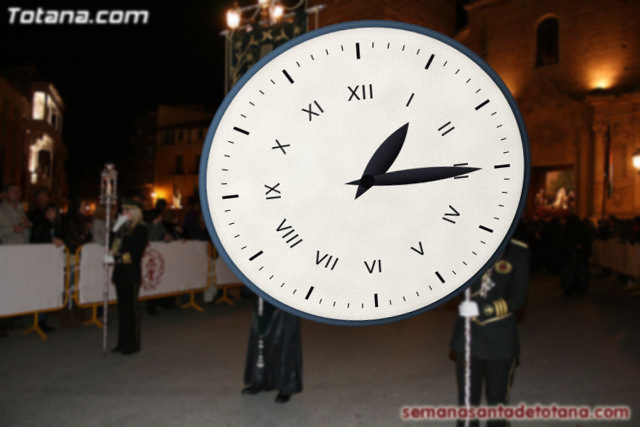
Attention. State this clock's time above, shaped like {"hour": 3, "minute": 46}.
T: {"hour": 1, "minute": 15}
